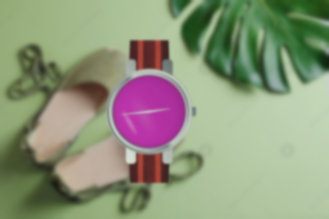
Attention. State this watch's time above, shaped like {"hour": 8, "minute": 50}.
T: {"hour": 2, "minute": 44}
